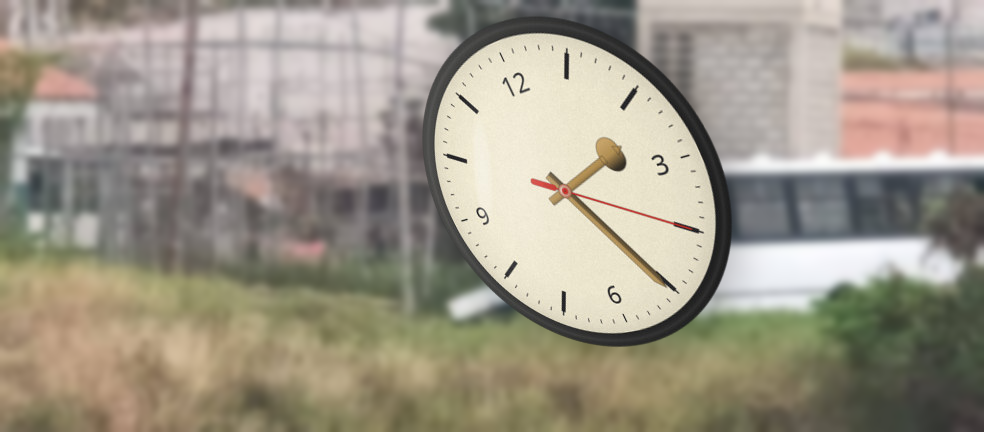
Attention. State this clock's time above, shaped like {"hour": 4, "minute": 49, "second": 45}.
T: {"hour": 2, "minute": 25, "second": 20}
